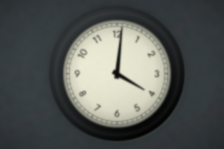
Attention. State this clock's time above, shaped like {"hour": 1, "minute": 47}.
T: {"hour": 4, "minute": 1}
